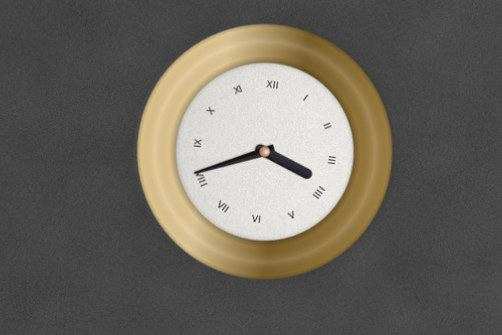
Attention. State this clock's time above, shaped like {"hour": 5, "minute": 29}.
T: {"hour": 3, "minute": 41}
